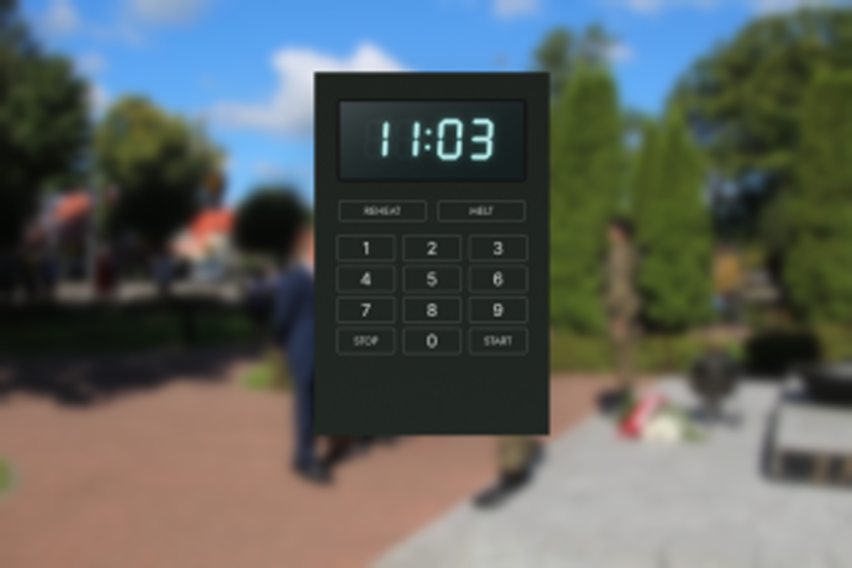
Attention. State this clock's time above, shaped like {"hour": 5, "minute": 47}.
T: {"hour": 11, "minute": 3}
